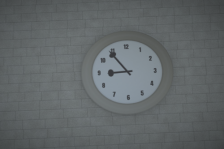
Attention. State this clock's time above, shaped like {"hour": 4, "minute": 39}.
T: {"hour": 8, "minute": 54}
